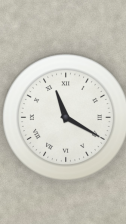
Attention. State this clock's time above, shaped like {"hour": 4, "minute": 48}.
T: {"hour": 11, "minute": 20}
